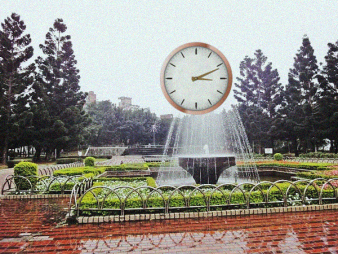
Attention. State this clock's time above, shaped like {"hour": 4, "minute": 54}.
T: {"hour": 3, "minute": 11}
